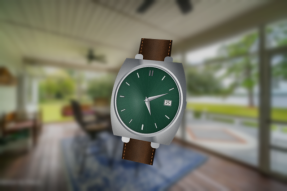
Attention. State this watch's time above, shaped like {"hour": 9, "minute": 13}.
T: {"hour": 5, "minute": 11}
